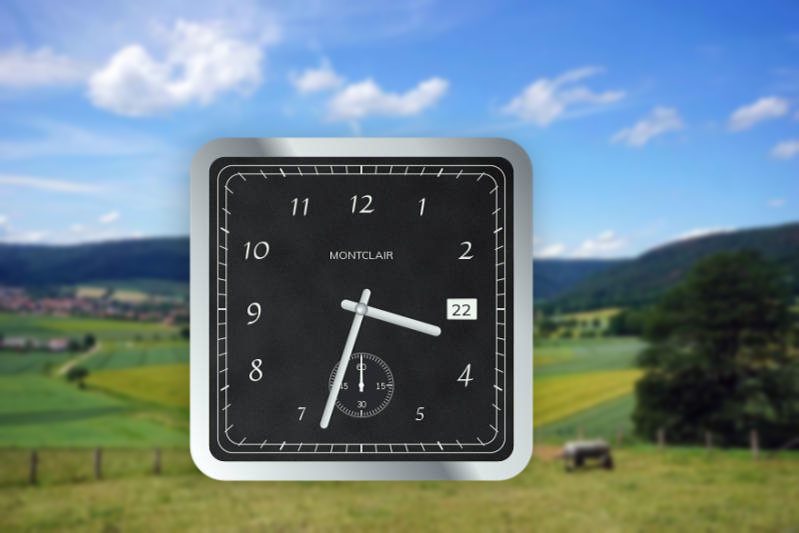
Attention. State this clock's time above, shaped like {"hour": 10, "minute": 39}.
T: {"hour": 3, "minute": 33}
